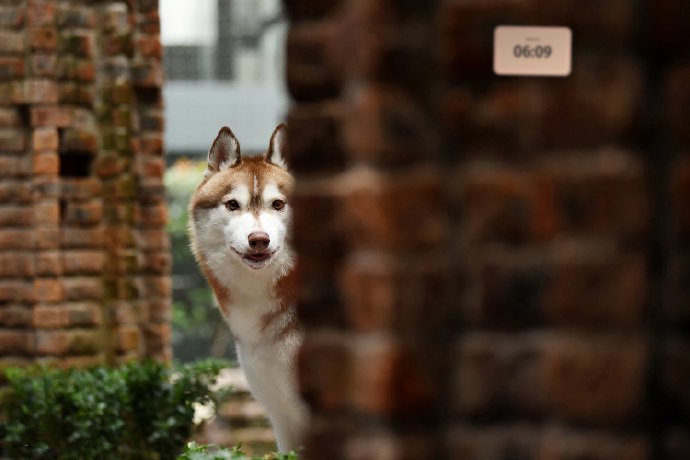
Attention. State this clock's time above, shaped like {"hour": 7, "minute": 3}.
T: {"hour": 6, "minute": 9}
